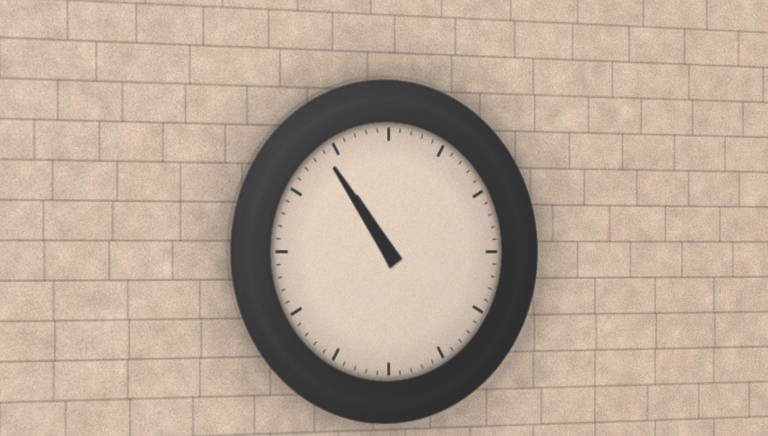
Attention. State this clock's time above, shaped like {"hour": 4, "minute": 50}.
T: {"hour": 10, "minute": 54}
